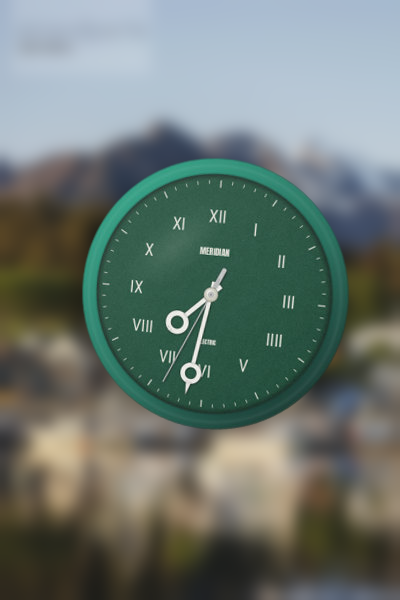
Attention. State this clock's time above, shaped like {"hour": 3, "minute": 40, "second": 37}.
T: {"hour": 7, "minute": 31, "second": 34}
